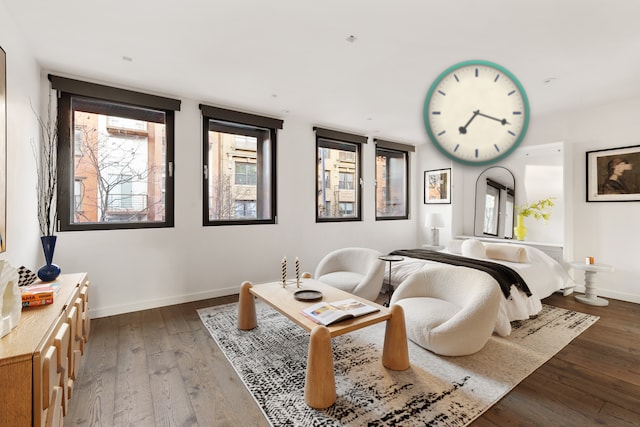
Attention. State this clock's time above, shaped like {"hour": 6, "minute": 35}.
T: {"hour": 7, "minute": 18}
